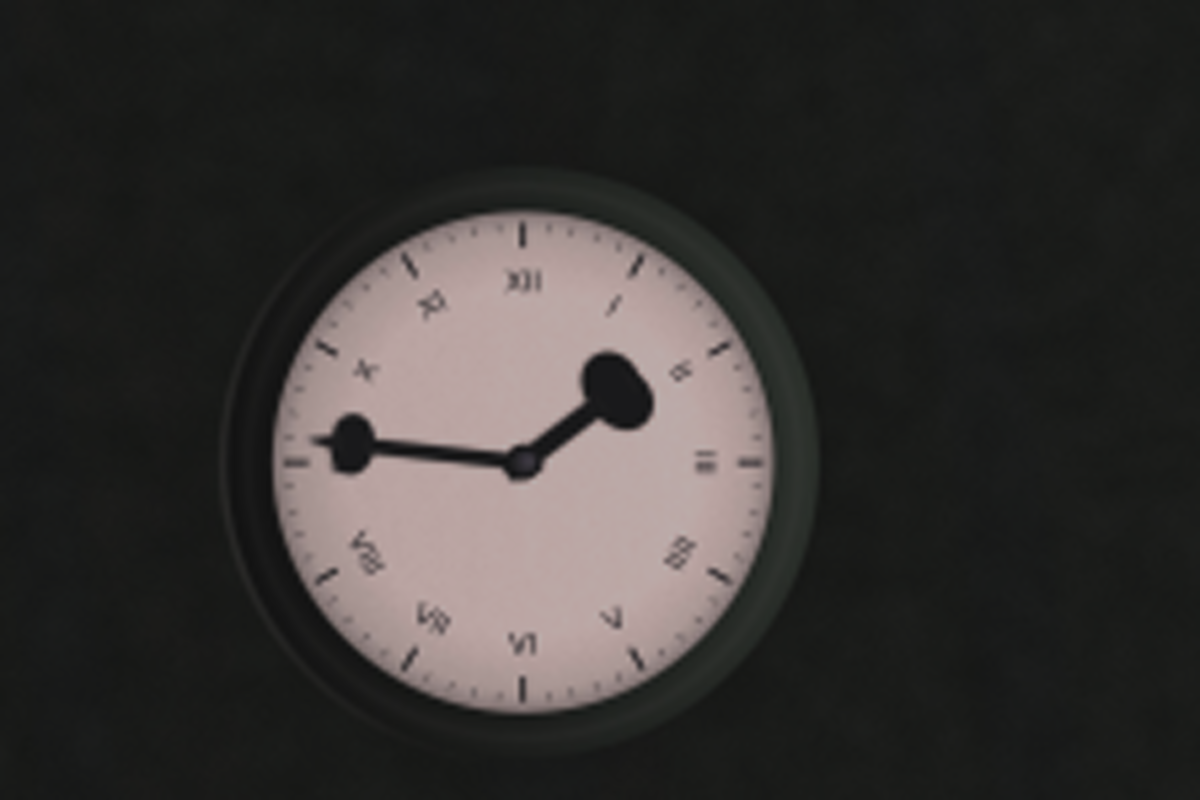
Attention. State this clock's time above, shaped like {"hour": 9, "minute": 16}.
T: {"hour": 1, "minute": 46}
